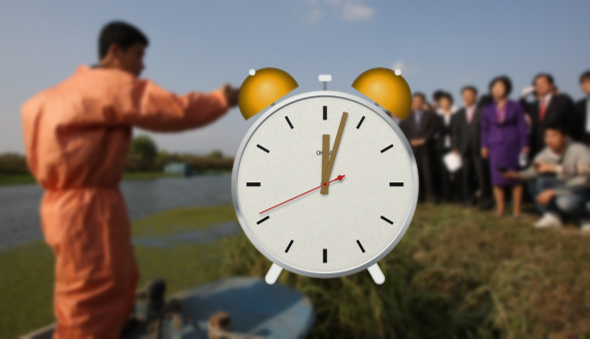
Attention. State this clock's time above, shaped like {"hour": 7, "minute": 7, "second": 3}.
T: {"hour": 12, "minute": 2, "second": 41}
